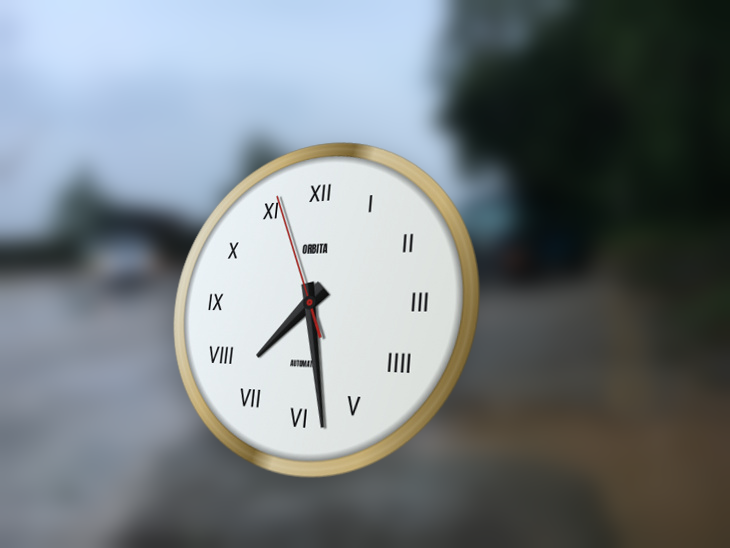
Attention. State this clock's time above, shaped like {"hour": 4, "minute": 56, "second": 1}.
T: {"hour": 7, "minute": 27, "second": 56}
